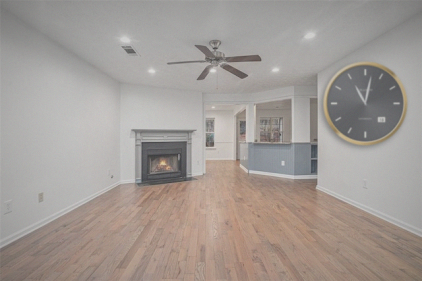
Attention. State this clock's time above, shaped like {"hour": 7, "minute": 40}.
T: {"hour": 11, "minute": 2}
